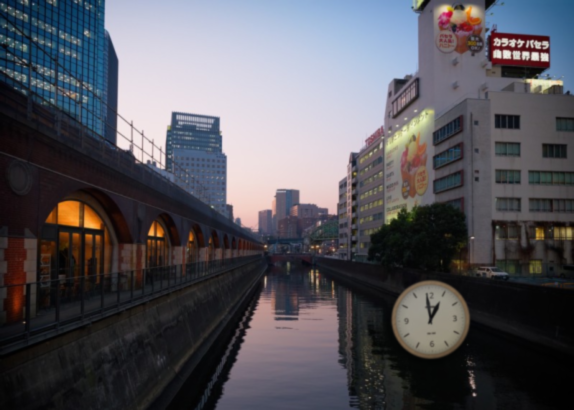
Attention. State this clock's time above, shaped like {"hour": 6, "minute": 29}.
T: {"hour": 12, "minute": 59}
